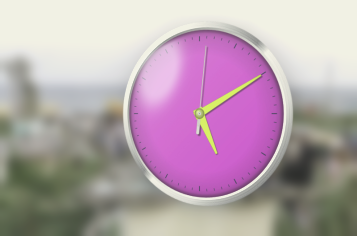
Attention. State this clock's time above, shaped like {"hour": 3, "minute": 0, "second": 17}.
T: {"hour": 5, "minute": 10, "second": 1}
